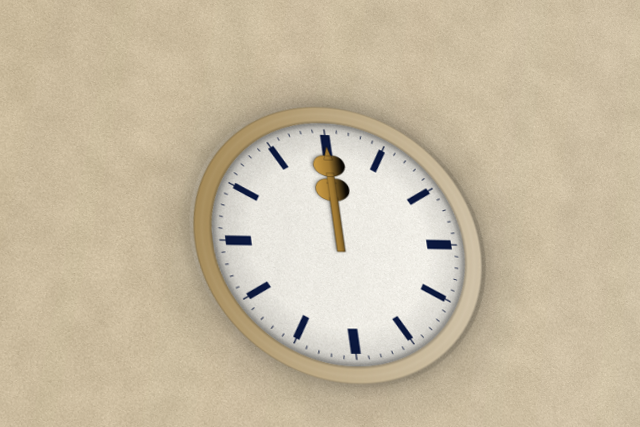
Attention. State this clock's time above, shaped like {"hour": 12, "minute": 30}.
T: {"hour": 12, "minute": 0}
